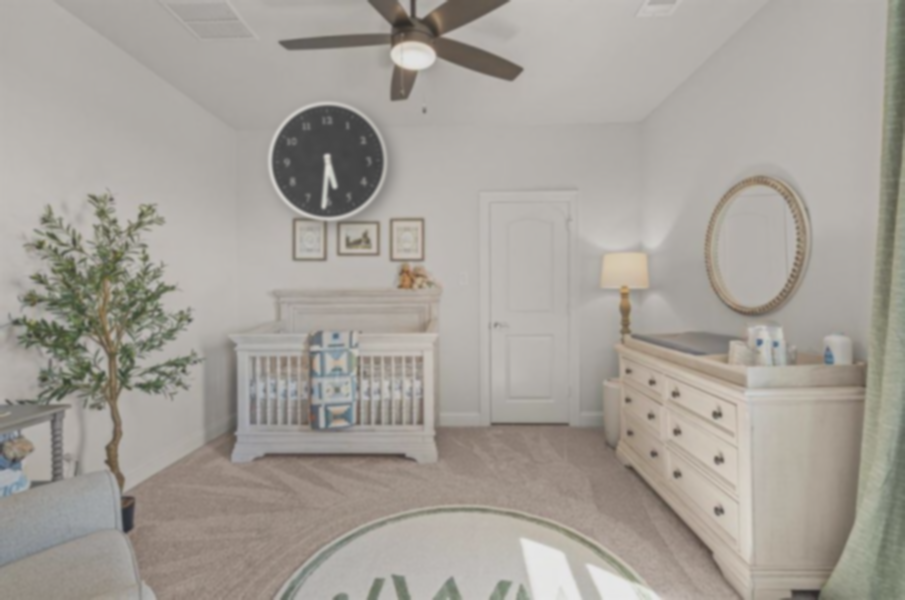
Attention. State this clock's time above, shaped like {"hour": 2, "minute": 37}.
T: {"hour": 5, "minute": 31}
